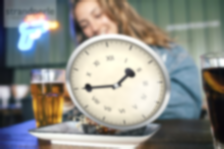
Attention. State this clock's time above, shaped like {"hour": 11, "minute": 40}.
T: {"hour": 1, "minute": 45}
